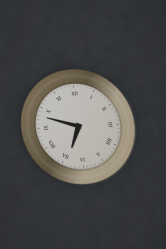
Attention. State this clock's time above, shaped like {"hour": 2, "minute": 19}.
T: {"hour": 6, "minute": 48}
